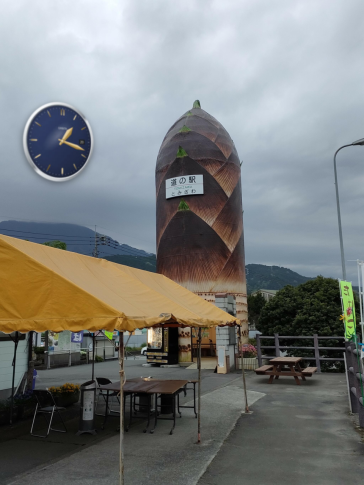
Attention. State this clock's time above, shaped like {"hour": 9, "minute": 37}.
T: {"hour": 1, "minute": 18}
